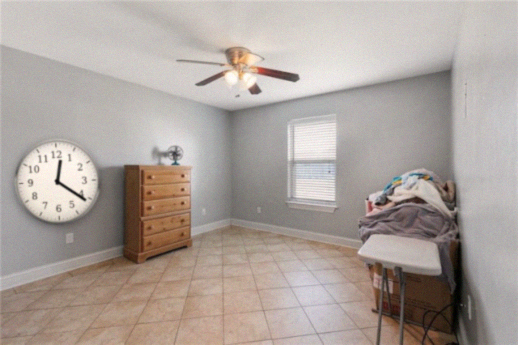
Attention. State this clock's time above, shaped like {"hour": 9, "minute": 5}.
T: {"hour": 12, "minute": 21}
